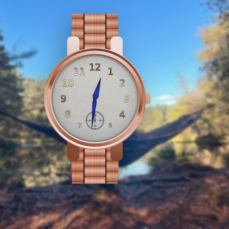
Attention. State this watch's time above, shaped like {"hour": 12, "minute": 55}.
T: {"hour": 12, "minute": 31}
